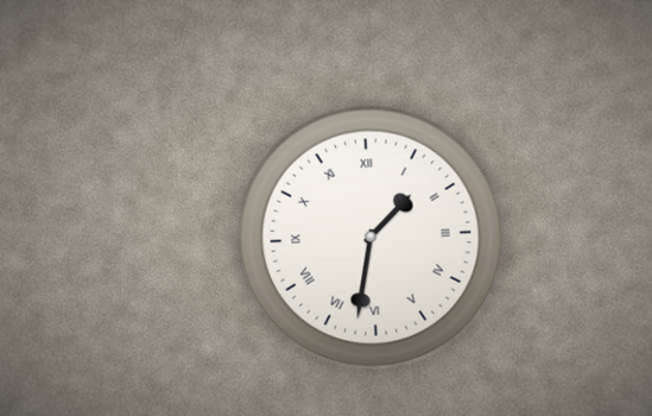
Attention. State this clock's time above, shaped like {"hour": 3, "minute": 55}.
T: {"hour": 1, "minute": 32}
